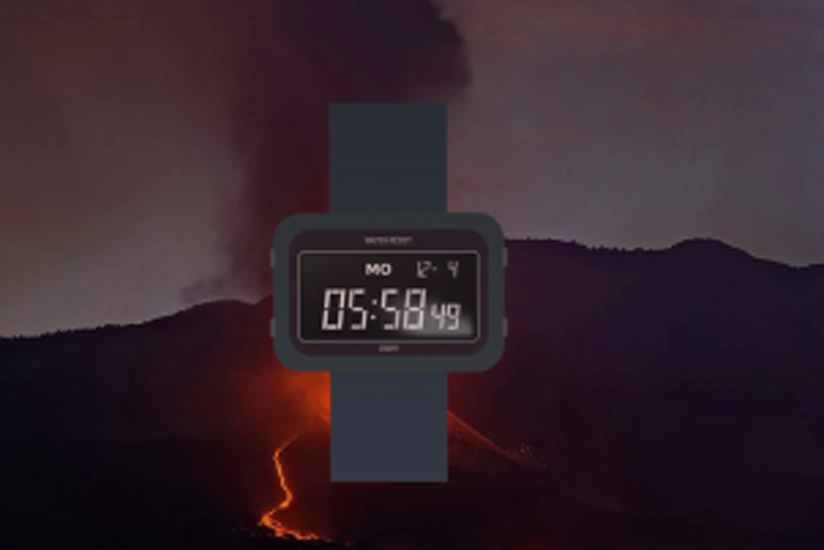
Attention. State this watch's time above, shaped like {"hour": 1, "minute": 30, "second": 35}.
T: {"hour": 5, "minute": 58, "second": 49}
